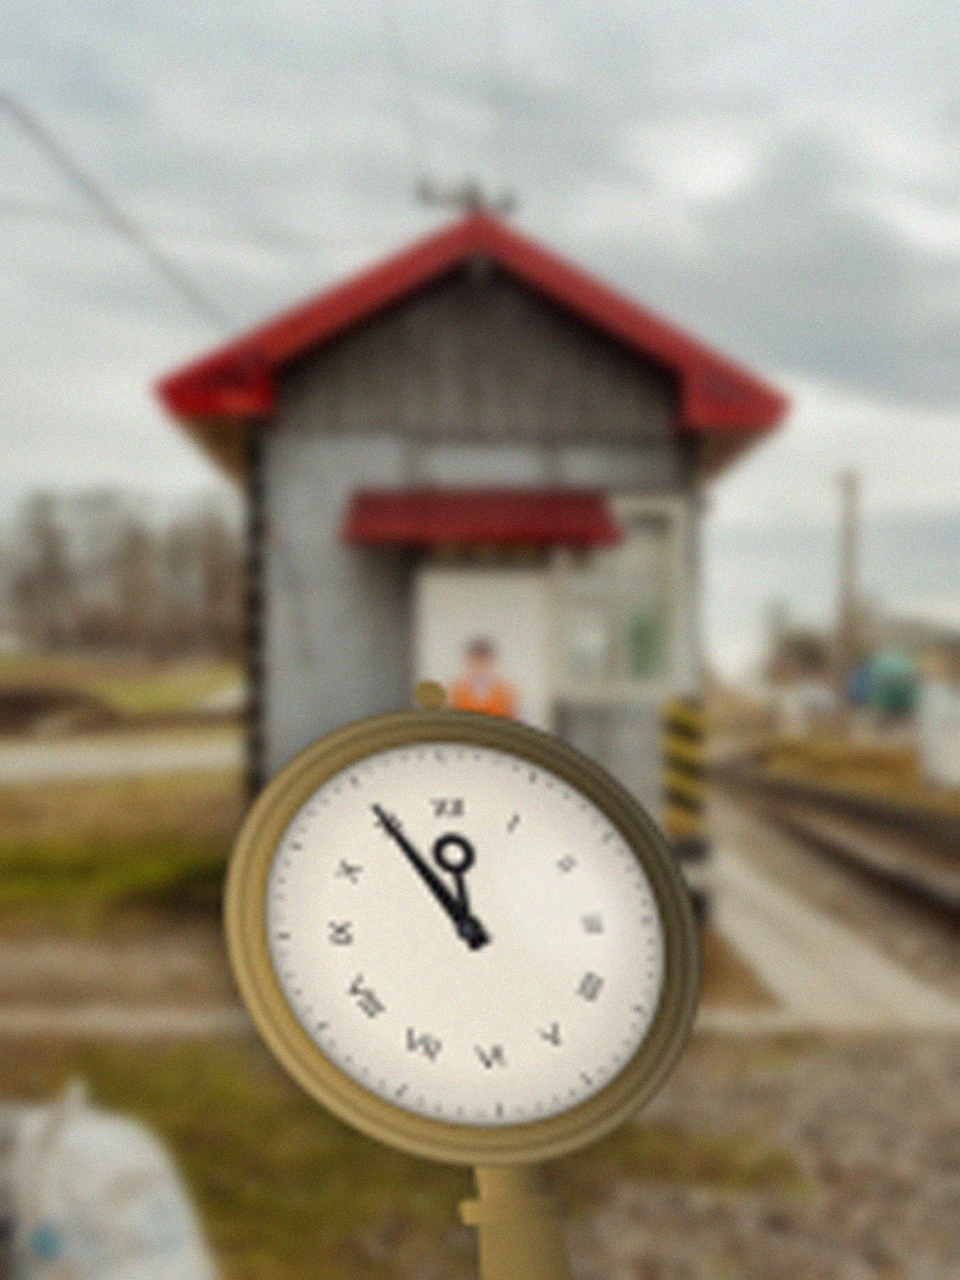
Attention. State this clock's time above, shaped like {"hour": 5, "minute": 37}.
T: {"hour": 11, "minute": 55}
